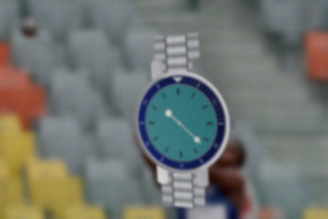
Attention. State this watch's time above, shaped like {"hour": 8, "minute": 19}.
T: {"hour": 10, "minute": 22}
